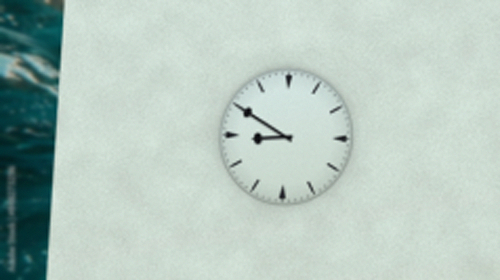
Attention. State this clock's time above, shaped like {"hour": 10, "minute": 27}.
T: {"hour": 8, "minute": 50}
